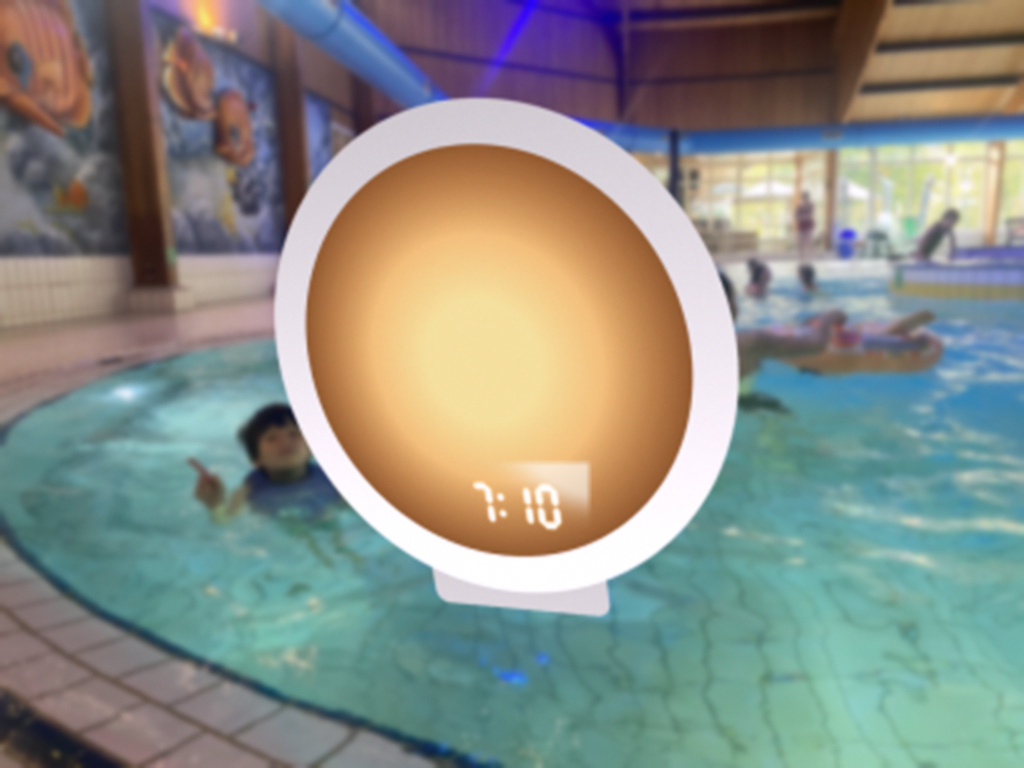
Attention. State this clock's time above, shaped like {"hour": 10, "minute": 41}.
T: {"hour": 7, "minute": 10}
